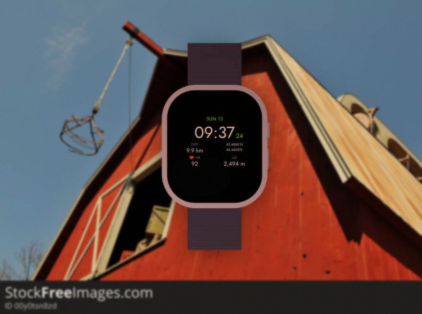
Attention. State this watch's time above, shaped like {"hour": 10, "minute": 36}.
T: {"hour": 9, "minute": 37}
